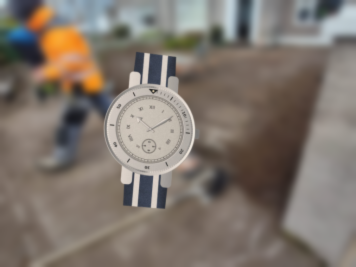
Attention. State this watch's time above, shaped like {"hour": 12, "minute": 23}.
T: {"hour": 10, "minute": 9}
